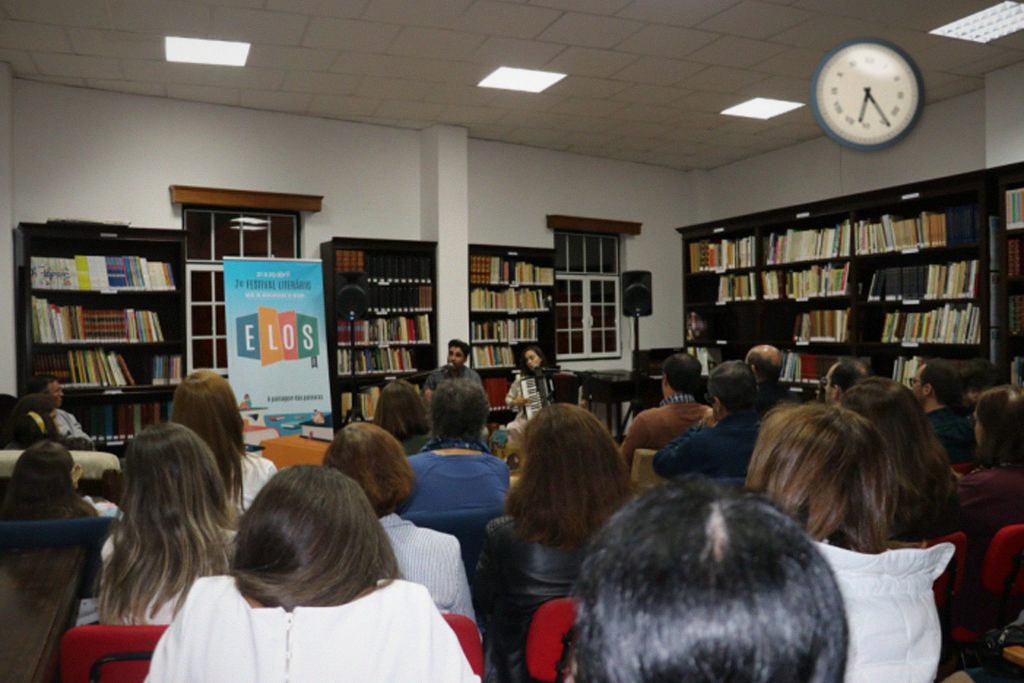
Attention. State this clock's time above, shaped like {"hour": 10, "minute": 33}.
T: {"hour": 6, "minute": 24}
